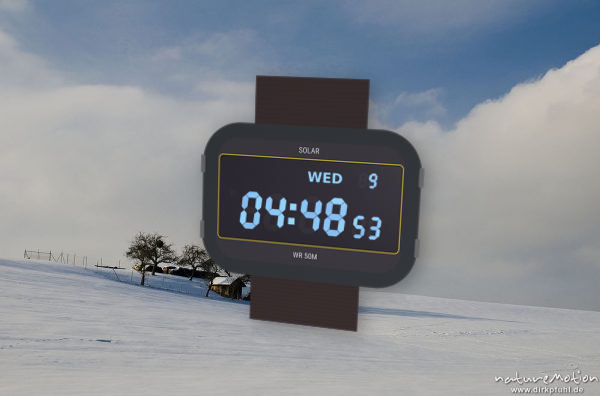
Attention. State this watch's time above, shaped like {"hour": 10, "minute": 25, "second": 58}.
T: {"hour": 4, "minute": 48, "second": 53}
